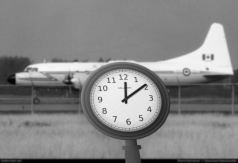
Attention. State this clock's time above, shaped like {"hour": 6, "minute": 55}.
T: {"hour": 12, "minute": 9}
